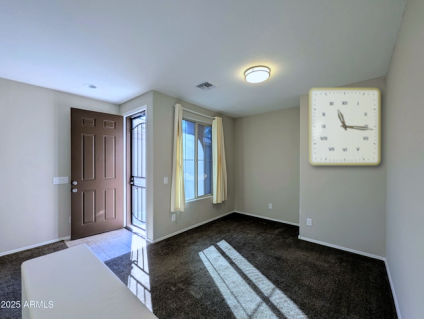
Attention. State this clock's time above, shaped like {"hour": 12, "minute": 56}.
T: {"hour": 11, "minute": 16}
